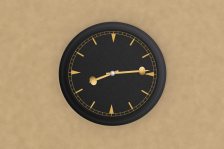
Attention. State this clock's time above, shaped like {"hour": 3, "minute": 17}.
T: {"hour": 8, "minute": 14}
